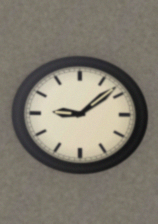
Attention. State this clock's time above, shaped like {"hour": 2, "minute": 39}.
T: {"hour": 9, "minute": 8}
